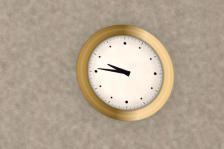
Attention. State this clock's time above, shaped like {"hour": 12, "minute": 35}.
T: {"hour": 9, "minute": 46}
